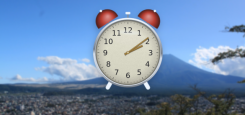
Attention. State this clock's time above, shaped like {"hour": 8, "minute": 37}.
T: {"hour": 2, "minute": 9}
